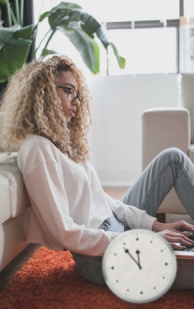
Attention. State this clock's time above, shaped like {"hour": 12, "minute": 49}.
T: {"hour": 11, "minute": 54}
